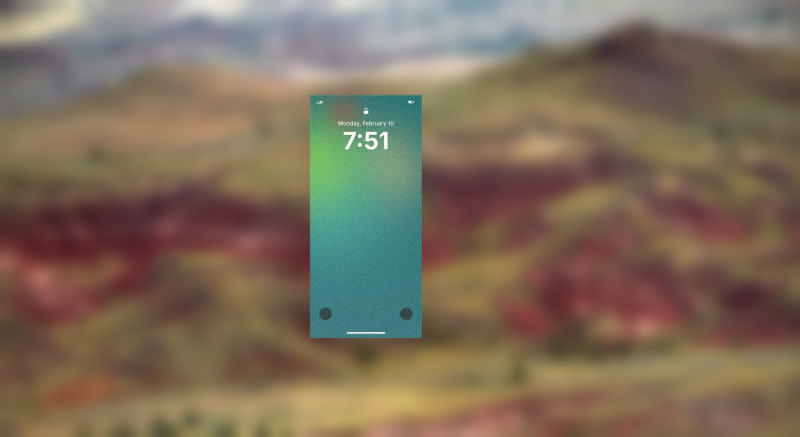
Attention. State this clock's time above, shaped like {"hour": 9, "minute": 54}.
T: {"hour": 7, "minute": 51}
